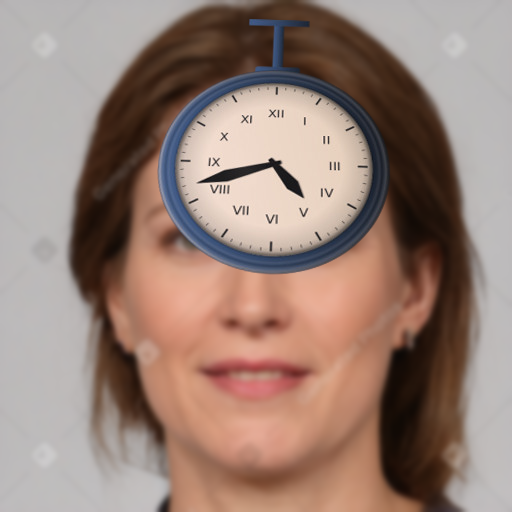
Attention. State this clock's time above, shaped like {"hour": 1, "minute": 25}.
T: {"hour": 4, "minute": 42}
